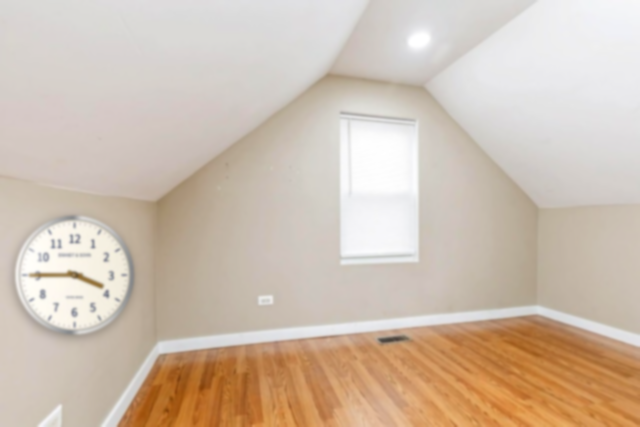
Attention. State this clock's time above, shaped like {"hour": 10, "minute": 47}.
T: {"hour": 3, "minute": 45}
